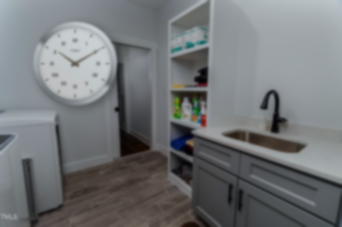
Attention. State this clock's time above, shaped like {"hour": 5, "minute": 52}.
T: {"hour": 10, "minute": 10}
